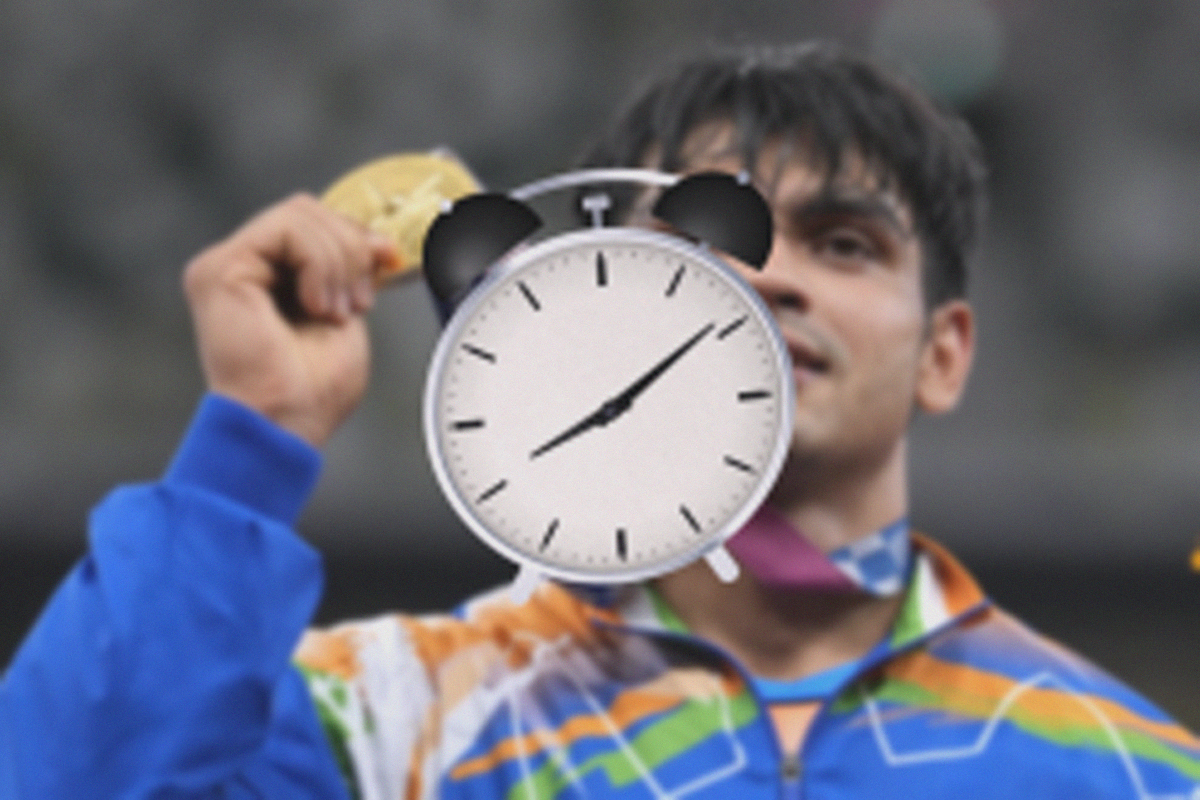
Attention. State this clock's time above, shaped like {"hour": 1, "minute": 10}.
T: {"hour": 8, "minute": 9}
